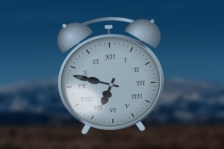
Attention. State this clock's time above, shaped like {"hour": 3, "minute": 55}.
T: {"hour": 6, "minute": 48}
